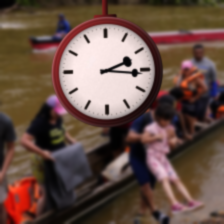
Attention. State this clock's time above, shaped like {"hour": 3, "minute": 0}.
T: {"hour": 2, "minute": 16}
